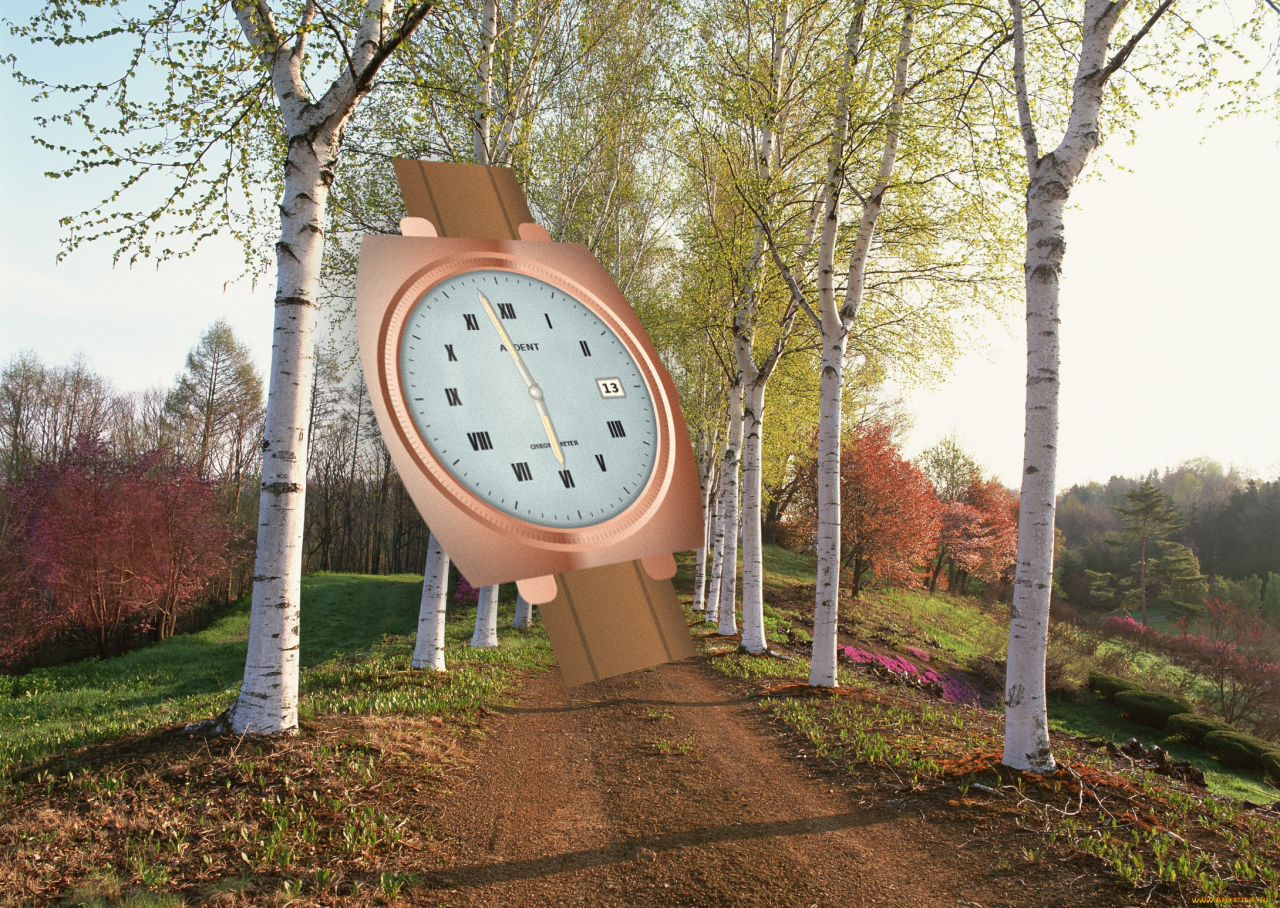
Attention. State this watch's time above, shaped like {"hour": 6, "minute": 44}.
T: {"hour": 5, "minute": 58}
